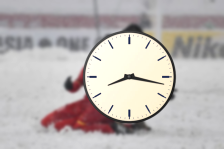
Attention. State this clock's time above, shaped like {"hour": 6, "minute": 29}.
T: {"hour": 8, "minute": 17}
